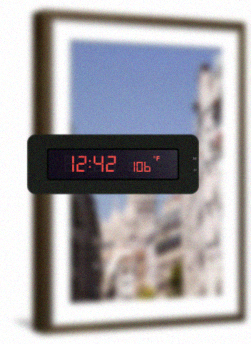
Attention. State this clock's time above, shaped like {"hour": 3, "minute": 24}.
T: {"hour": 12, "minute": 42}
